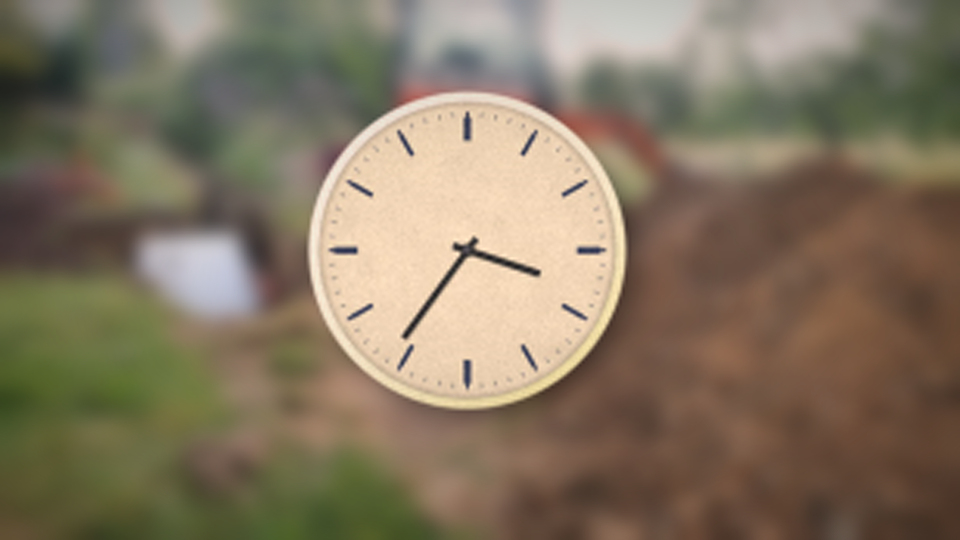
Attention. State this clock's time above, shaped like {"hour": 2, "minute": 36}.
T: {"hour": 3, "minute": 36}
